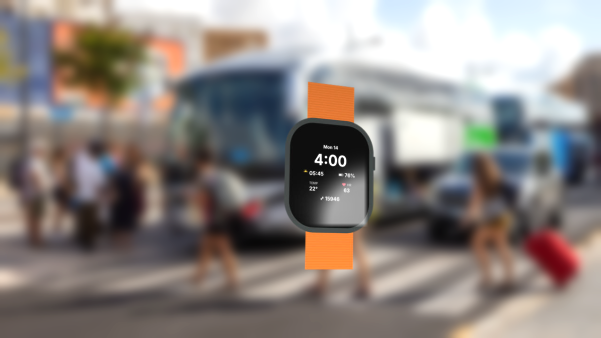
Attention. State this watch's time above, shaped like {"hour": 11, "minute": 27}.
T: {"hour": 4, "minute": 0}
